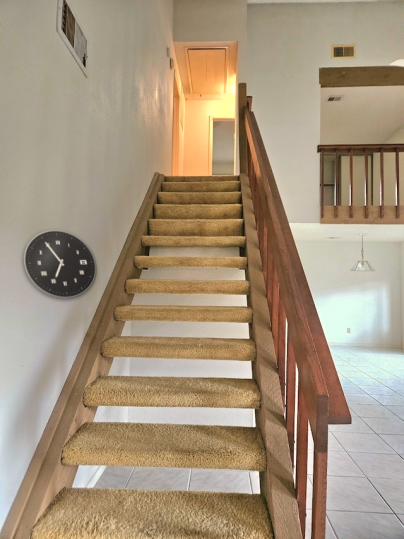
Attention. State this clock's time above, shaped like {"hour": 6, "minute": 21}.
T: {"hour": 6, "minute": 55}
